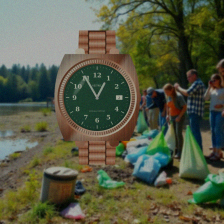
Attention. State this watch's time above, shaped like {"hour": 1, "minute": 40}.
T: {"hour": 12, "minute": 55}
